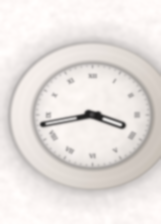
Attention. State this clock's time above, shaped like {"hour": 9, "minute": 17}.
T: {"hour": 3, "minute": 43}
